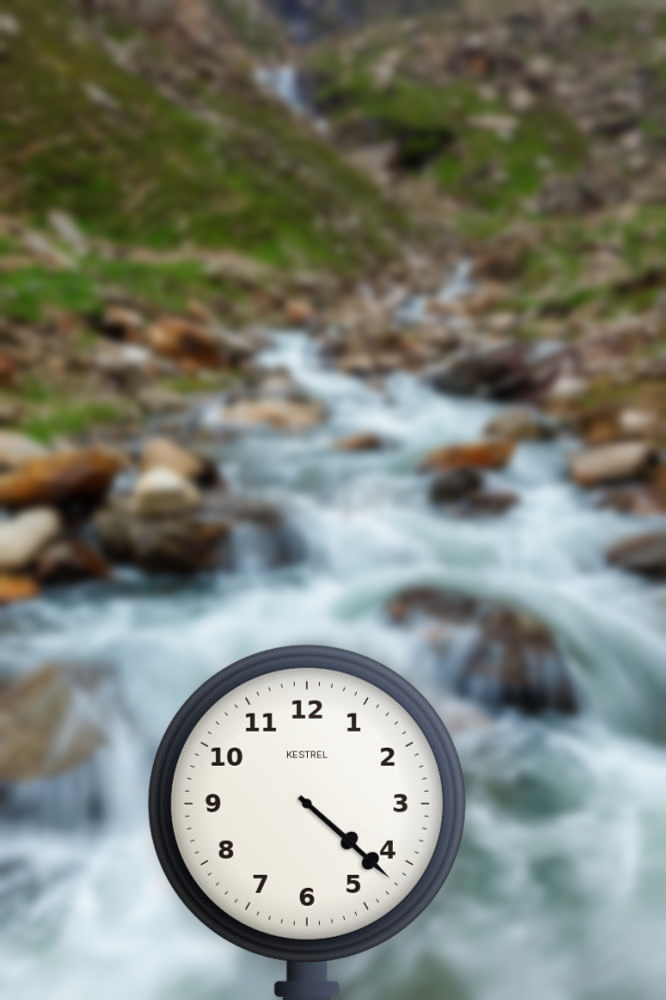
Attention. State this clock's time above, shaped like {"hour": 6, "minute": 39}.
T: {"hour": 4, "minute": 22}
